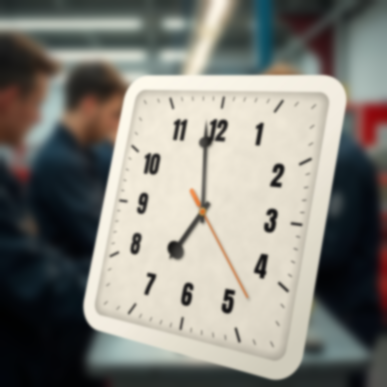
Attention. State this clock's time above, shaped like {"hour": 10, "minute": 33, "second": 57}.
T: {"hour": 6, "minute": 58, "second": 23}
